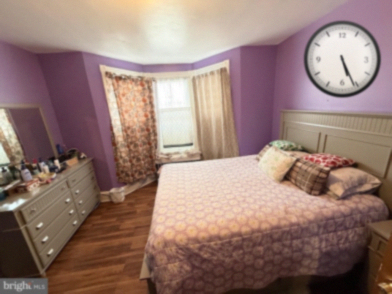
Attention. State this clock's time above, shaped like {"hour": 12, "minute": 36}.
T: {"hour": 5, "minute": 26}
